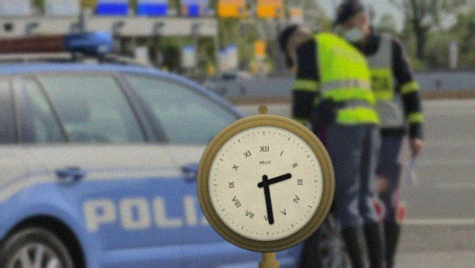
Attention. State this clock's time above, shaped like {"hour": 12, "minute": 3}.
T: {"hour": 2, "minute": 29}
